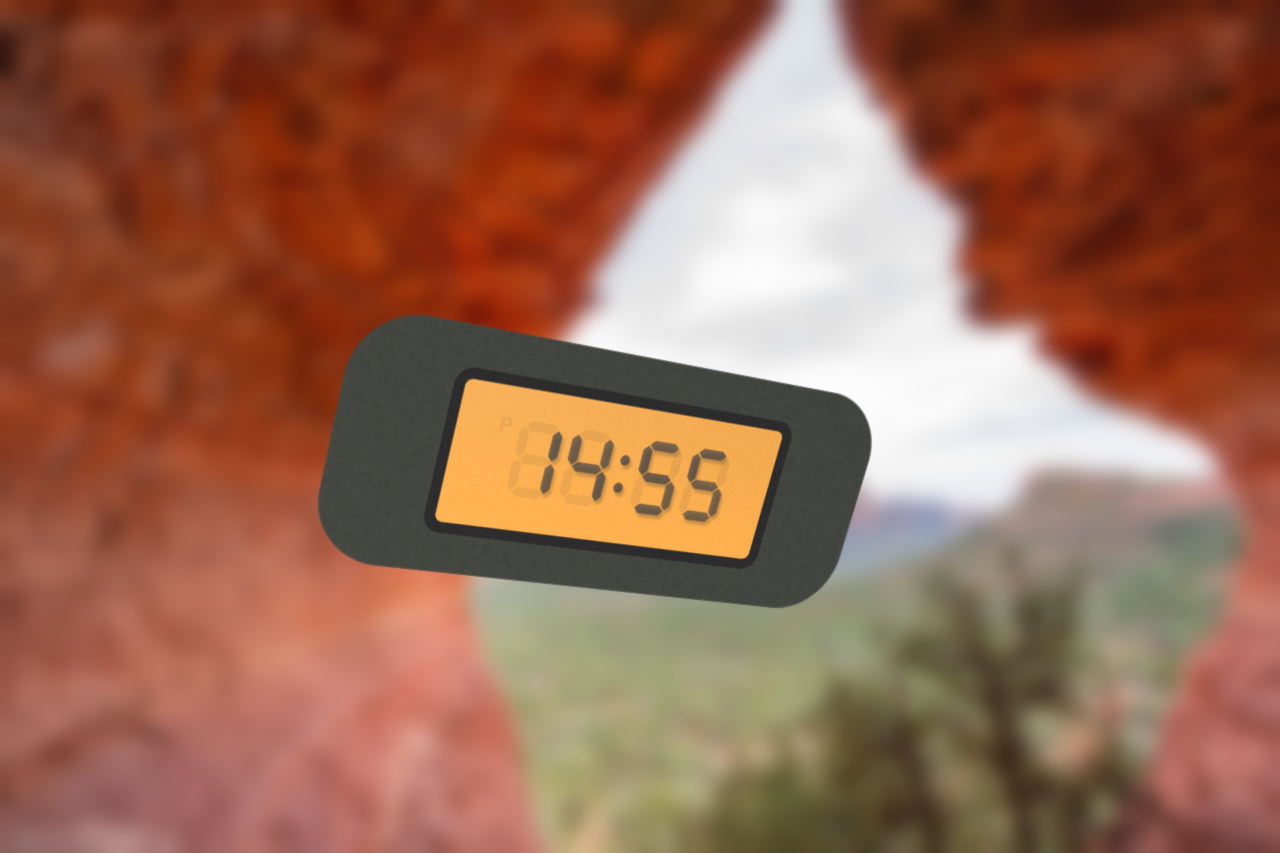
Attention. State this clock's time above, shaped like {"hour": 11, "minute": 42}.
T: {"hour": 14, "minute": 55}
